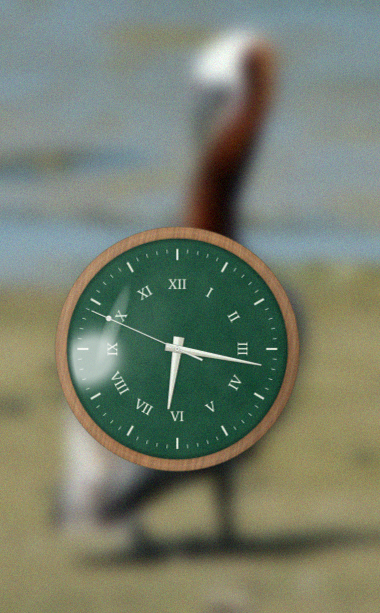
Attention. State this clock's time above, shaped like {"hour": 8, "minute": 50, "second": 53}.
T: {"hour": 6, "minute": 16, "second": 49}
